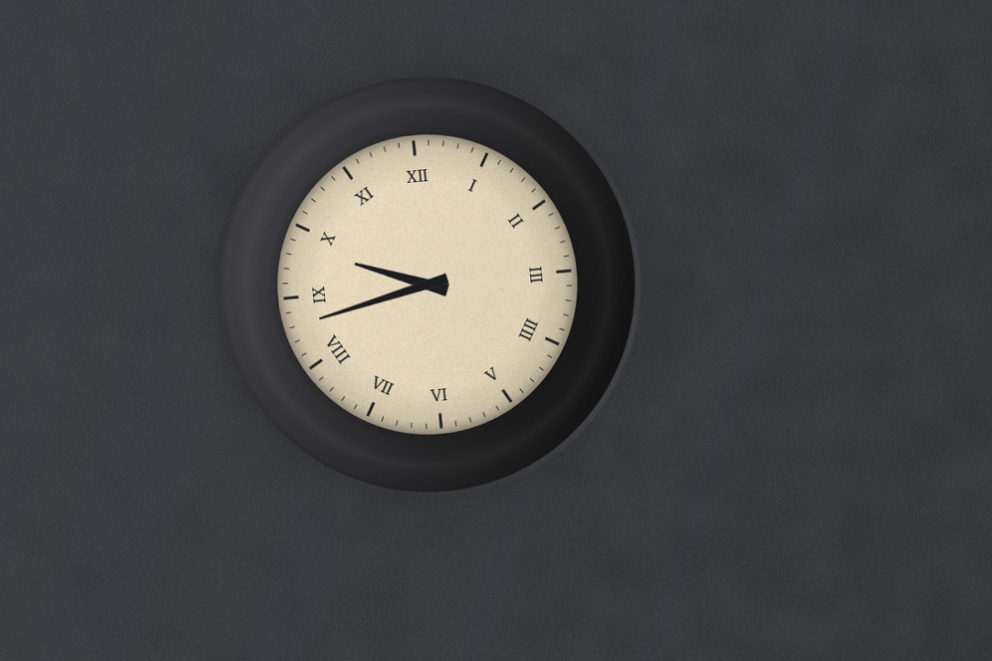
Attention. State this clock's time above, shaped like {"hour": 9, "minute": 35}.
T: {"hour": 9, "minute": 43}
